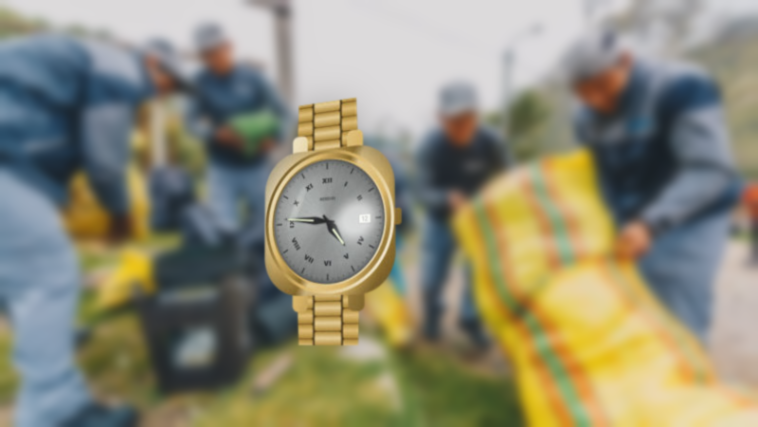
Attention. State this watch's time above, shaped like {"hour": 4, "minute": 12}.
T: {"hour": 4, "minute": 46}
